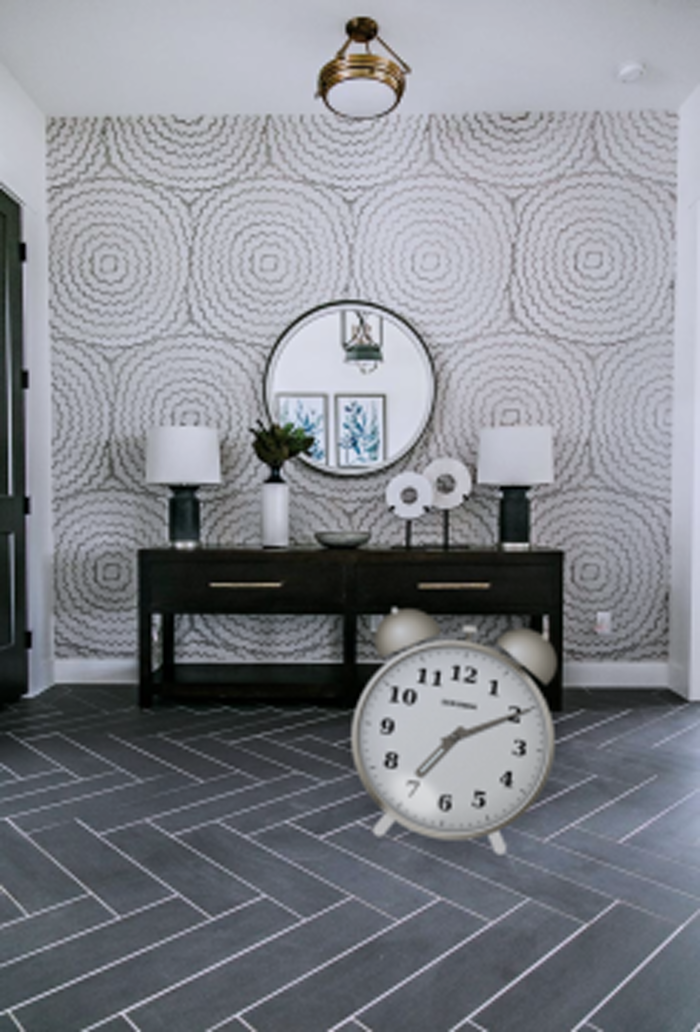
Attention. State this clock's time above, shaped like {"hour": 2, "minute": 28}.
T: {"hour": 7, "minute": 10}
